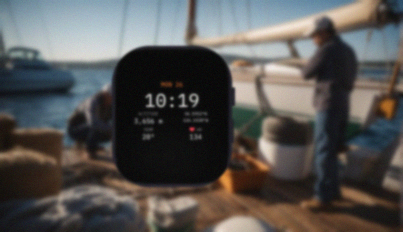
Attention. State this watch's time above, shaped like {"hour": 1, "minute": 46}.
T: {"hour": 10, "minute": 19}
